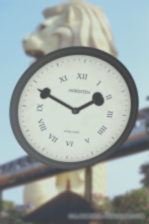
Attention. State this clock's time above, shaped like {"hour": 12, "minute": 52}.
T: {"hour": 1, "minute": 49}
